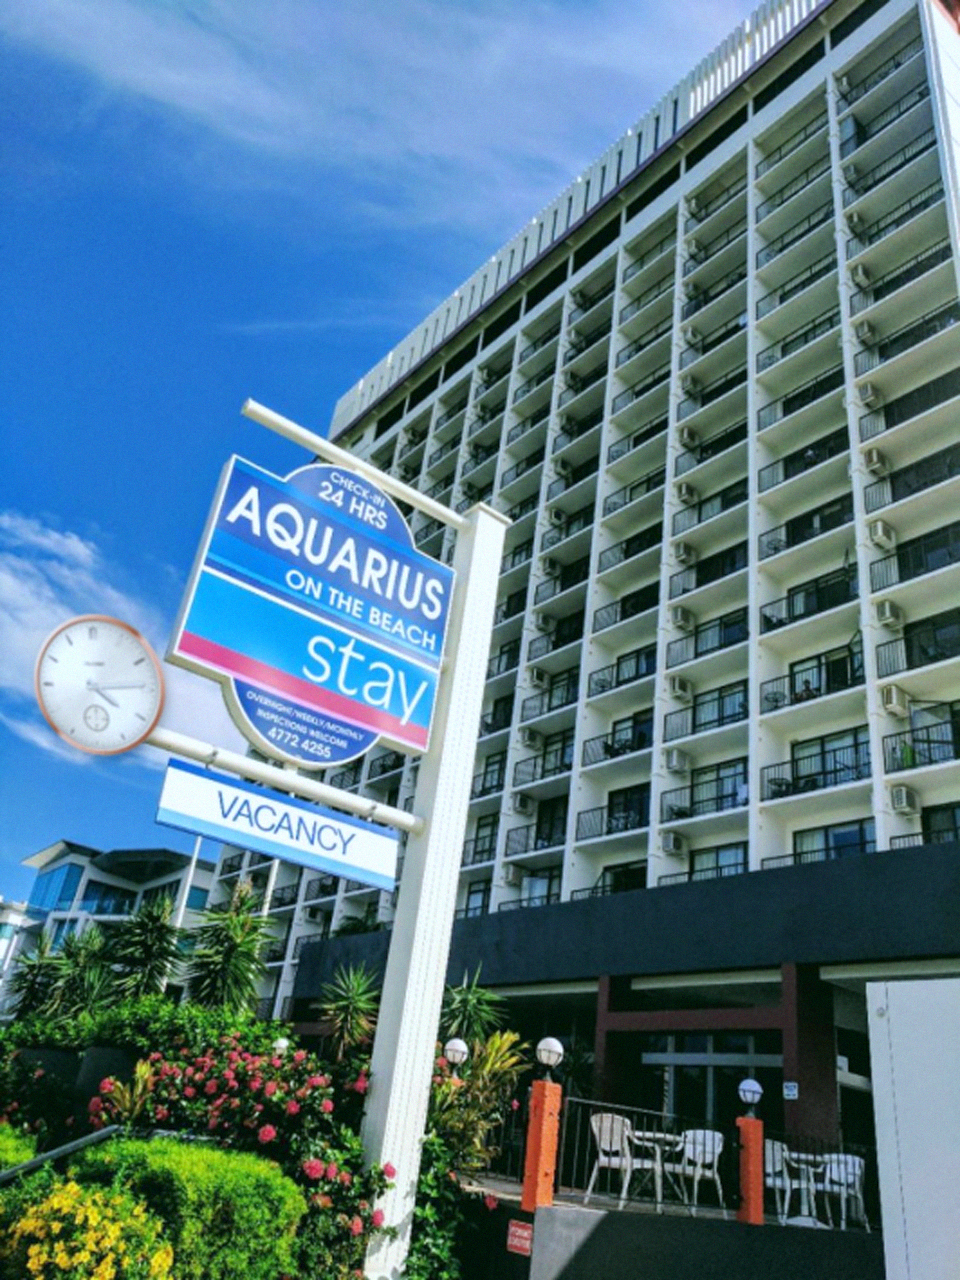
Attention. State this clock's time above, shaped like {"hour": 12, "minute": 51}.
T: {"hour": 4, "minute": 14}
